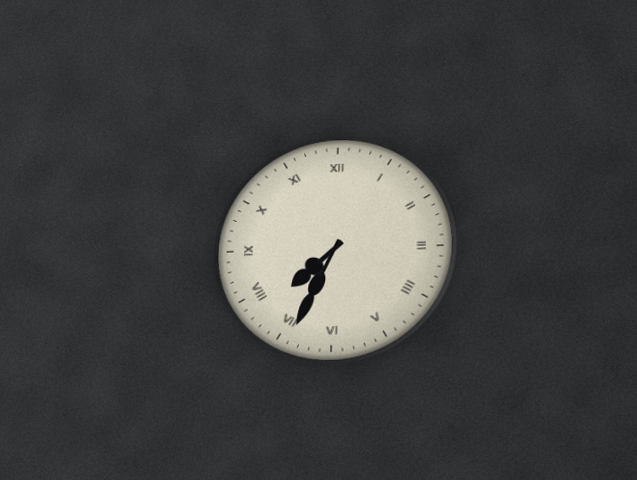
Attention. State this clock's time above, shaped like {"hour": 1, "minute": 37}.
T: {"hour": 7, "minute": 34}
